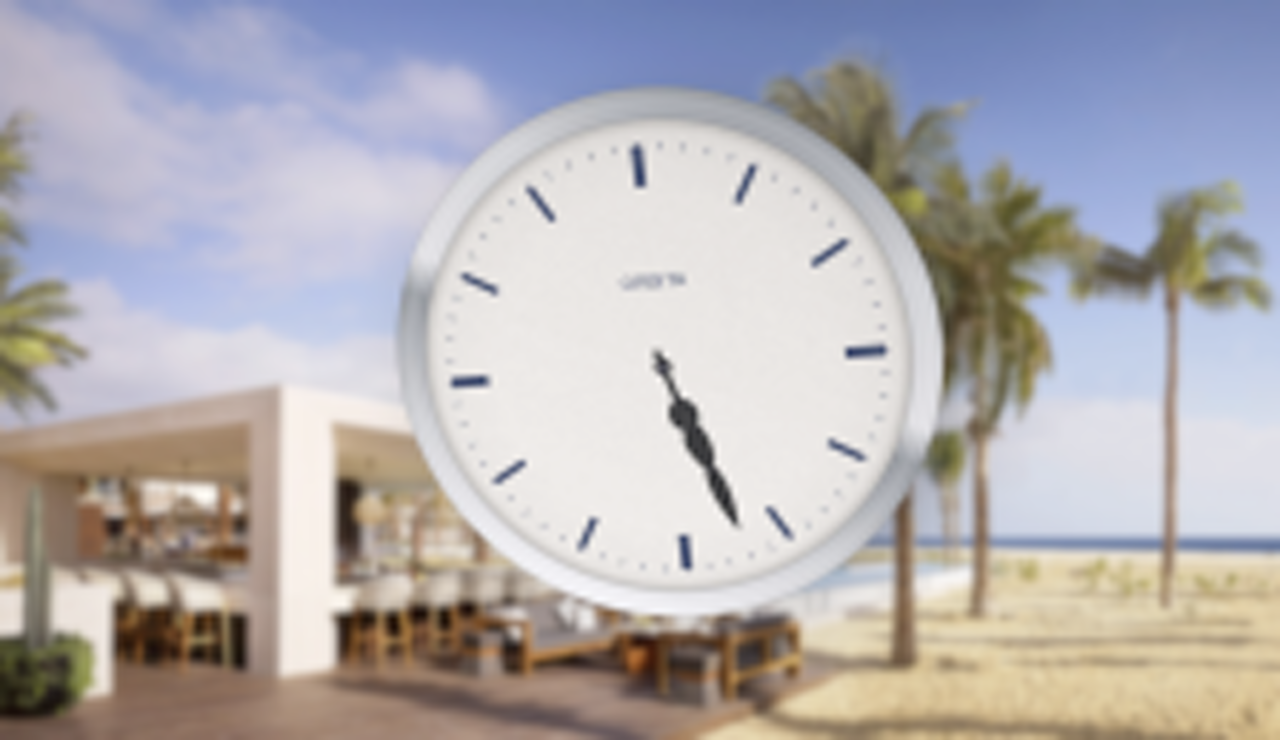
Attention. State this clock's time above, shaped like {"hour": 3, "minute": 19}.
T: {"hour": 5, "minute": 27}
